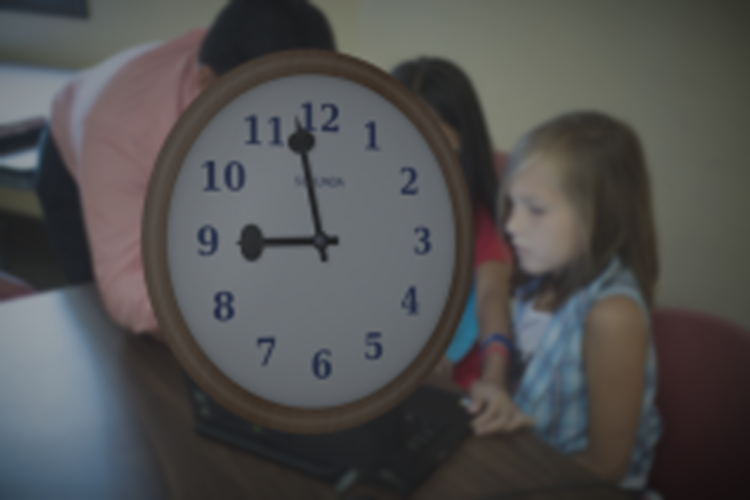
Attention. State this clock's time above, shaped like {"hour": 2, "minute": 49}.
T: {"hour": 8, "minute": 58}
